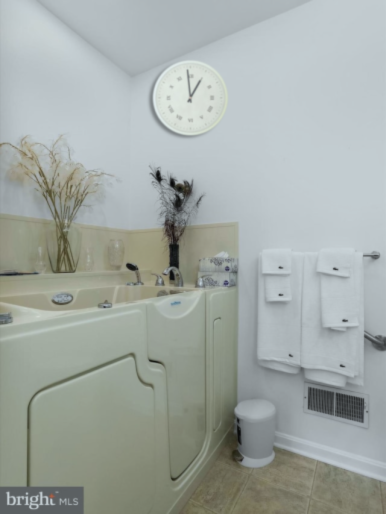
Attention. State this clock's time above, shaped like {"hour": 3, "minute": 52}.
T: {"hour": 12, "minute": 59}
